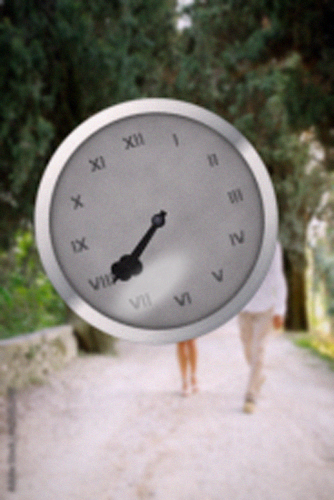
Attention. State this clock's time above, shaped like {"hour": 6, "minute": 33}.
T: {"hour": 7, "minute": 39}
